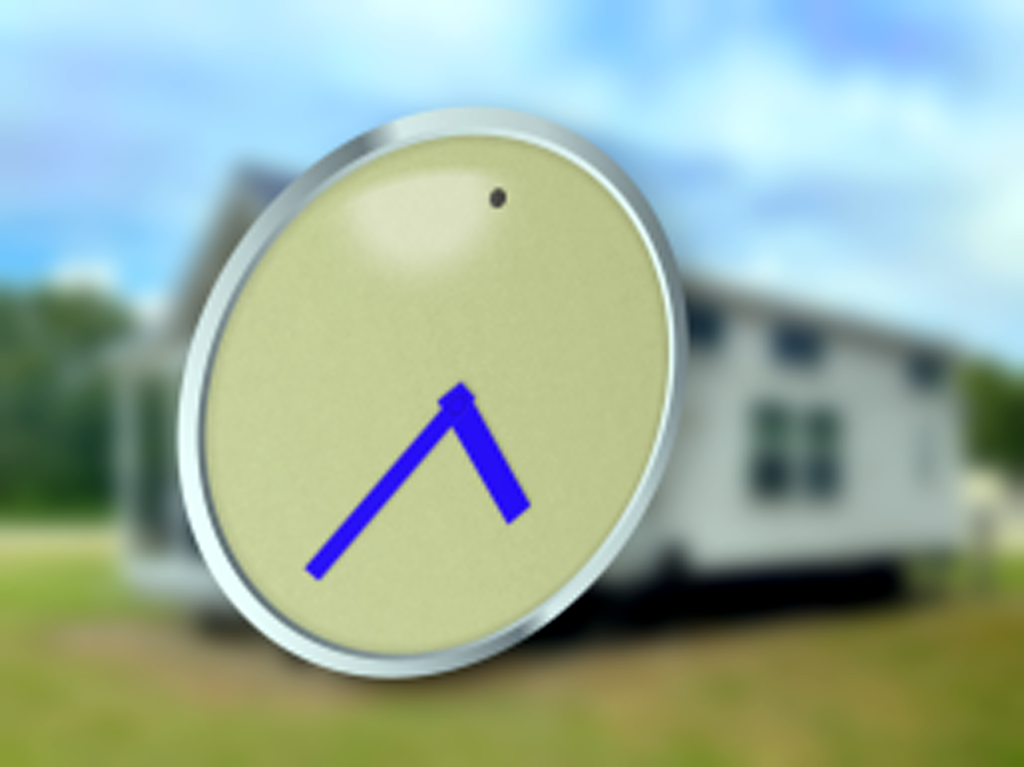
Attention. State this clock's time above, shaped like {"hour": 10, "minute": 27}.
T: {"hour": 4, "minute": 36}
